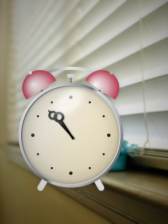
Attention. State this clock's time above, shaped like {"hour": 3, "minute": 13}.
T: {"hour": 10, "minute": 53}
